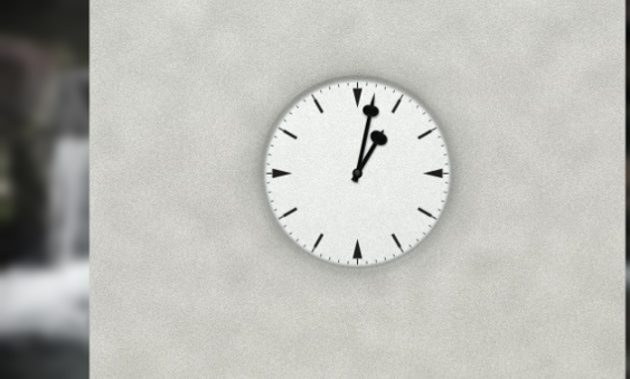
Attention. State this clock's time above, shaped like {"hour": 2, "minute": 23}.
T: {"hour": 1, "minute": 2}
